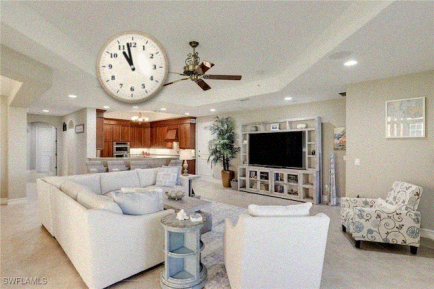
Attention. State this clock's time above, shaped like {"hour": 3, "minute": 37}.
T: {"hour": 10, "minute": 58}
